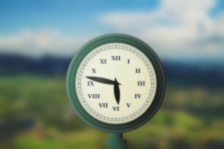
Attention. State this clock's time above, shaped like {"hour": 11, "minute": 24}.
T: {"hour": 5, "minute": 47}
